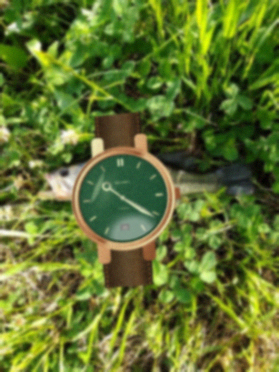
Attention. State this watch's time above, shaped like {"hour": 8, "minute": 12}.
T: {"hour": 10, "minute": 21}
